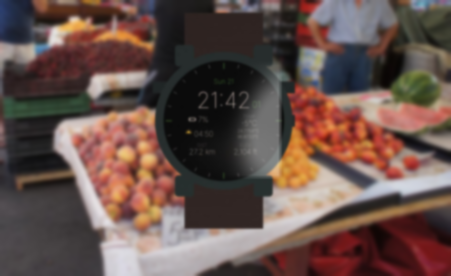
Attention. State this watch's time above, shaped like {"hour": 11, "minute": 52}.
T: {"hour": 21, "minute": 42}
